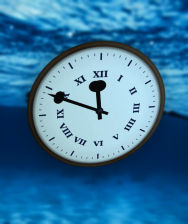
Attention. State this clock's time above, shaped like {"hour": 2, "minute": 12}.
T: {"hour": 11, "minute": 49}
